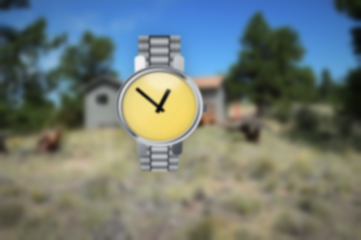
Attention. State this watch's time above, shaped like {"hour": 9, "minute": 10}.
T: {"hour": 12, "minute": 52}
